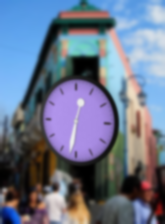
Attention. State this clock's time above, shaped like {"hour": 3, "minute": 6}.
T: {"hour": 12, "minute": 32}
